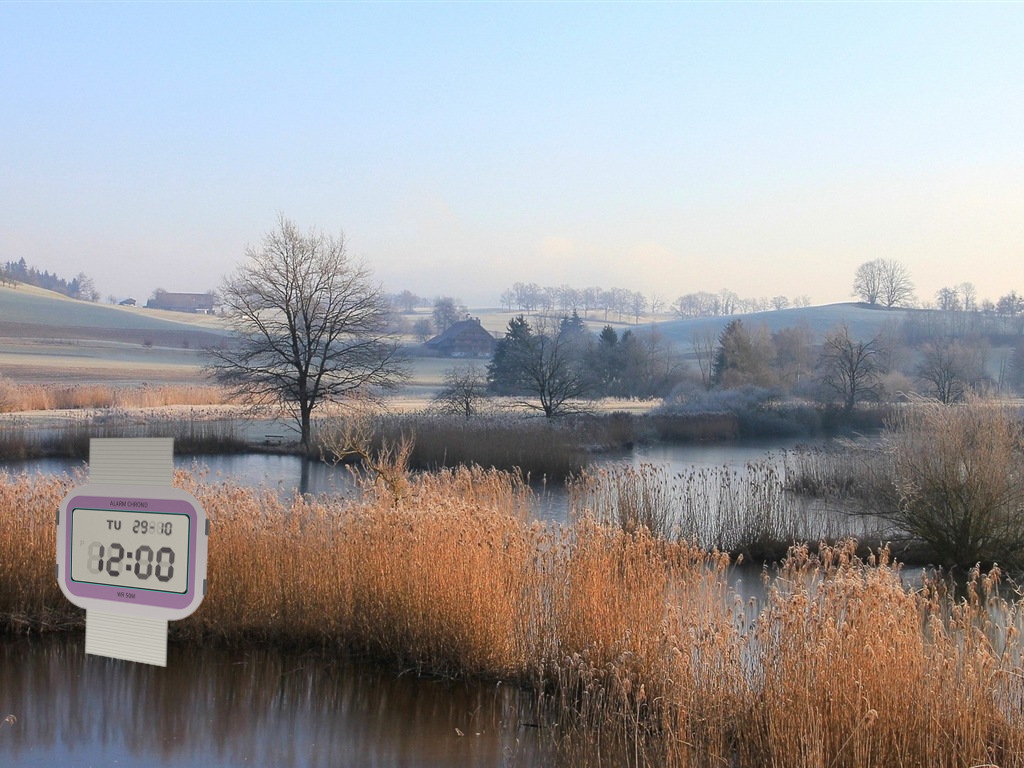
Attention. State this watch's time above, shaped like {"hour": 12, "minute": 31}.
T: {"hour": 12, "minute": 0}
